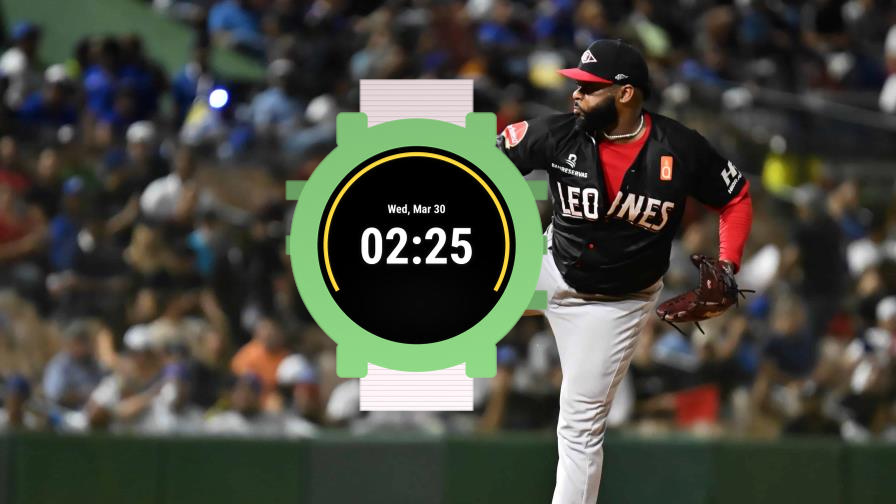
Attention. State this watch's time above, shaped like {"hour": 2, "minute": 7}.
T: {"hour": 2, "minute": 25}
